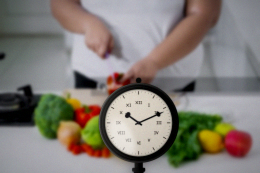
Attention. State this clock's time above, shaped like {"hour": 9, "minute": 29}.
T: {"hour": 10, "minute": 11}
